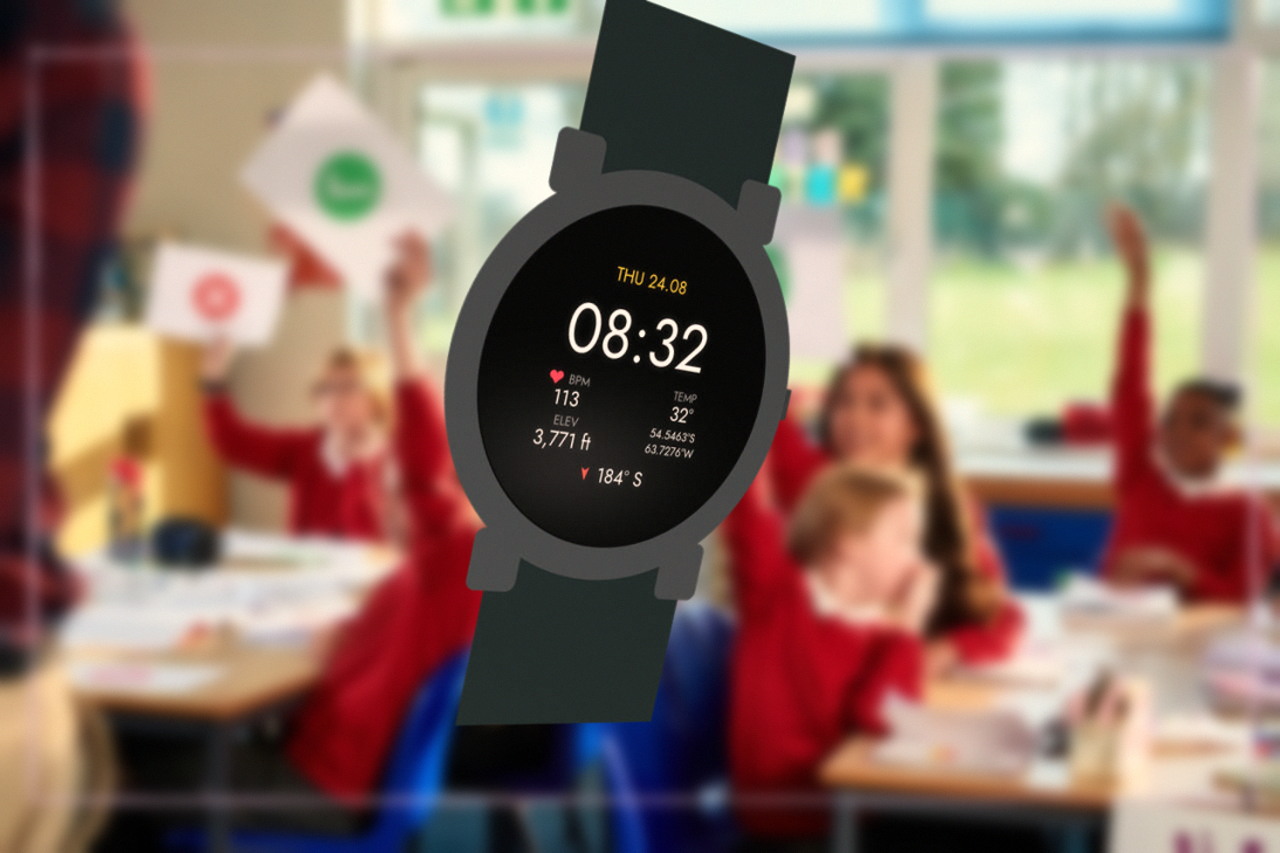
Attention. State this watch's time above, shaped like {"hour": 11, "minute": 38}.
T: {"hour": 8, "minute": 32}
